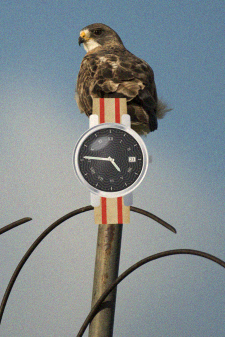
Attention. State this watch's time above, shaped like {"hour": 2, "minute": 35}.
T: {"hour": 4, "minute": 46}
